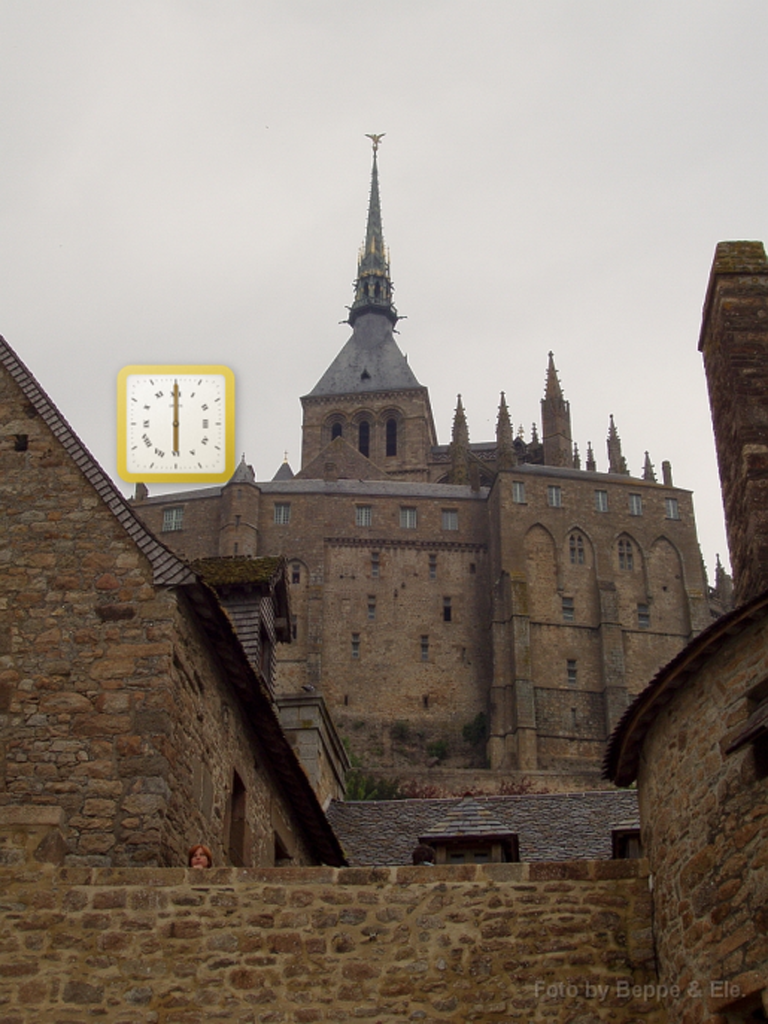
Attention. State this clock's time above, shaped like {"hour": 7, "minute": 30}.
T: {"hour": 6, "minute": 0}
